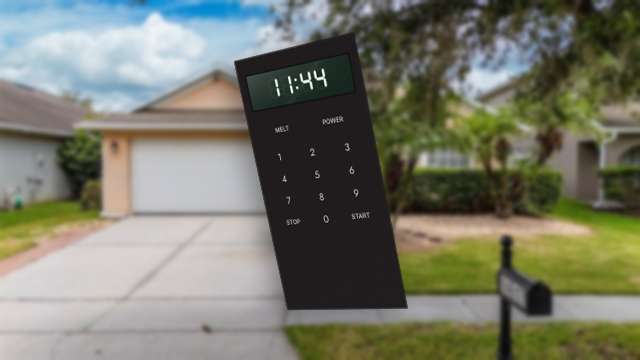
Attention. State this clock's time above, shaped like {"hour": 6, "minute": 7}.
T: {"hour": 11, "minute": 44}
